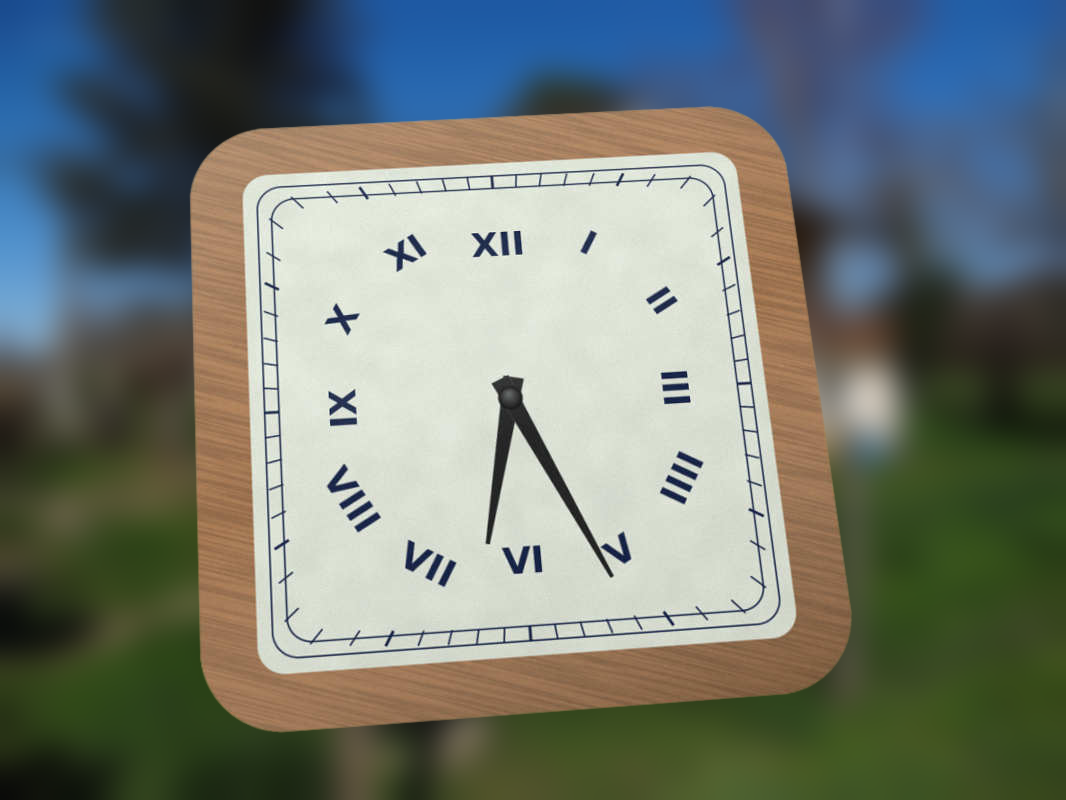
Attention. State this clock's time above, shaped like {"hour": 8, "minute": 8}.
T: {"hour": 6, "minute": 26}
